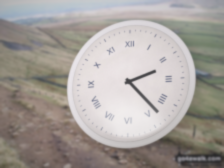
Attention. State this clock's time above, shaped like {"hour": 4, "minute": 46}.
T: {"hour": 2, "minute": 23}
